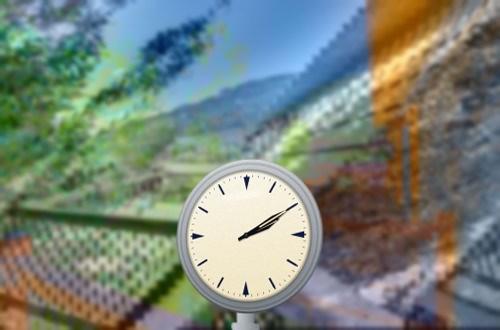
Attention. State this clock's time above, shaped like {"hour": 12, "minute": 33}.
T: {"hour": 2, "minute": 10}
